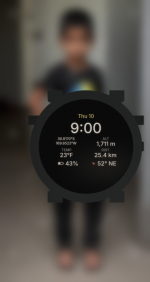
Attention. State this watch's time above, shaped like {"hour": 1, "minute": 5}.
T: {"hour": 9, "minute": 0}
